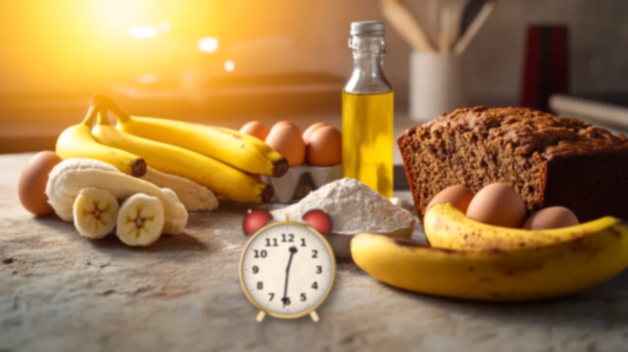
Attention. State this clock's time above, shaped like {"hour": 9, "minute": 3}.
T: {"hour": 12, "minute": 31}
